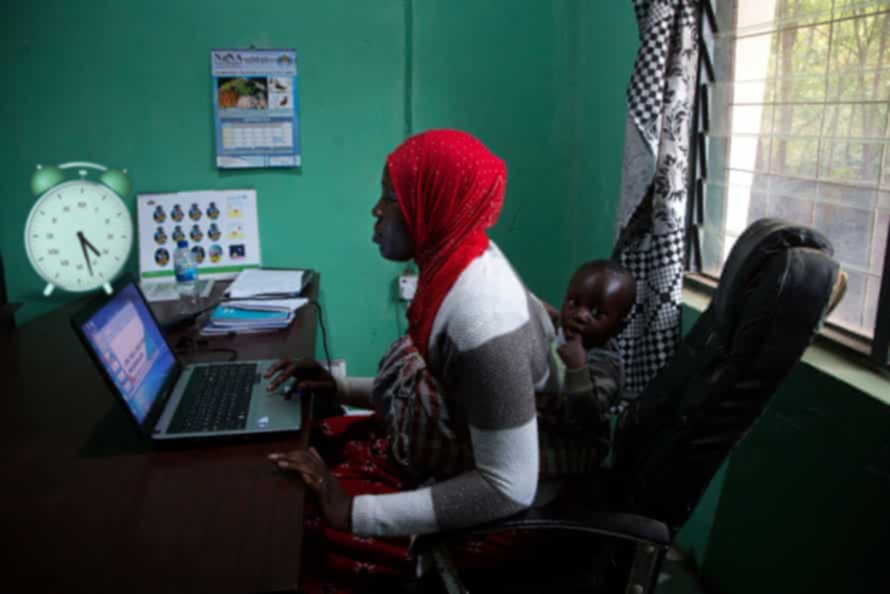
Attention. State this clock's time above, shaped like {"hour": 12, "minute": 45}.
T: {"hour": 4, "minute": 27}
